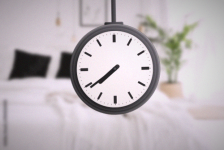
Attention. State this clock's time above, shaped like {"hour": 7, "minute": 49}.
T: {"hour": 7, "minute": 39}
